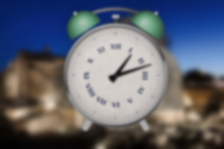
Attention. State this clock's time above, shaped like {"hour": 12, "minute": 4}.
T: {"hour": 1, "minute": 12}
